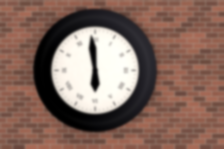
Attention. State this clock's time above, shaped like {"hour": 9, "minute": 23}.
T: {"hour": 5, "minute": 59}
